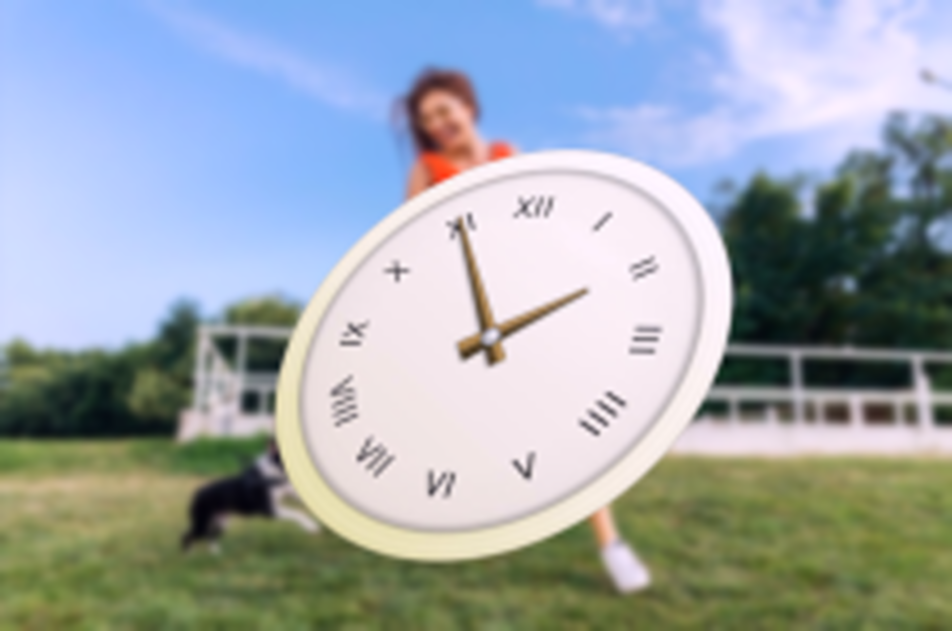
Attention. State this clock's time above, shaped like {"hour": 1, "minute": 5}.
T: {"hour": 1, "minute": 55}
